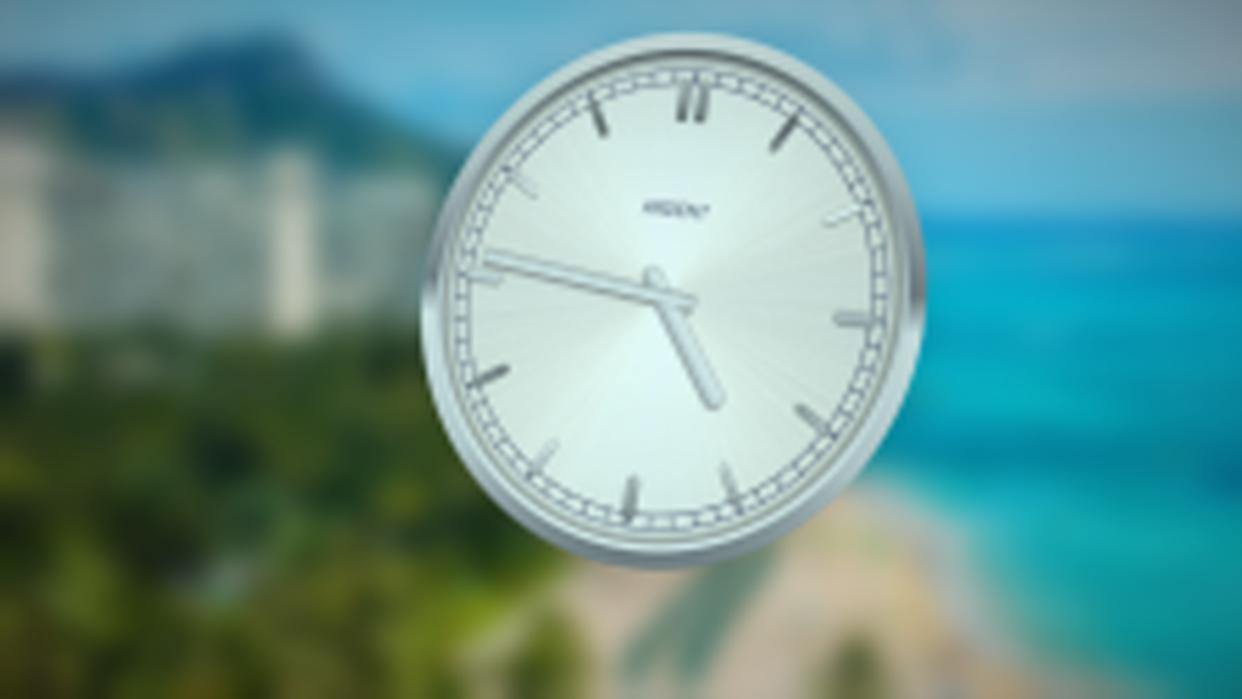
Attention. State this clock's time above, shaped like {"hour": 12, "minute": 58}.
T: {"hour": 4, "minute": 46}
